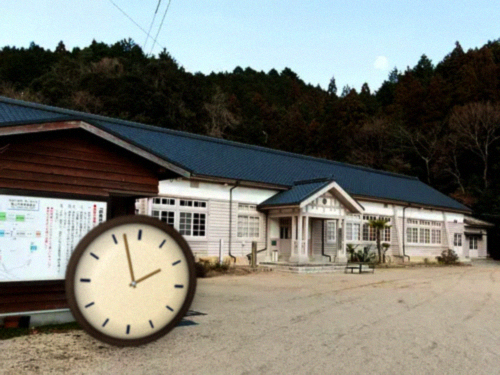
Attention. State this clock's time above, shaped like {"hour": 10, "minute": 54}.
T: {"hour": 1, "minute": 57}
